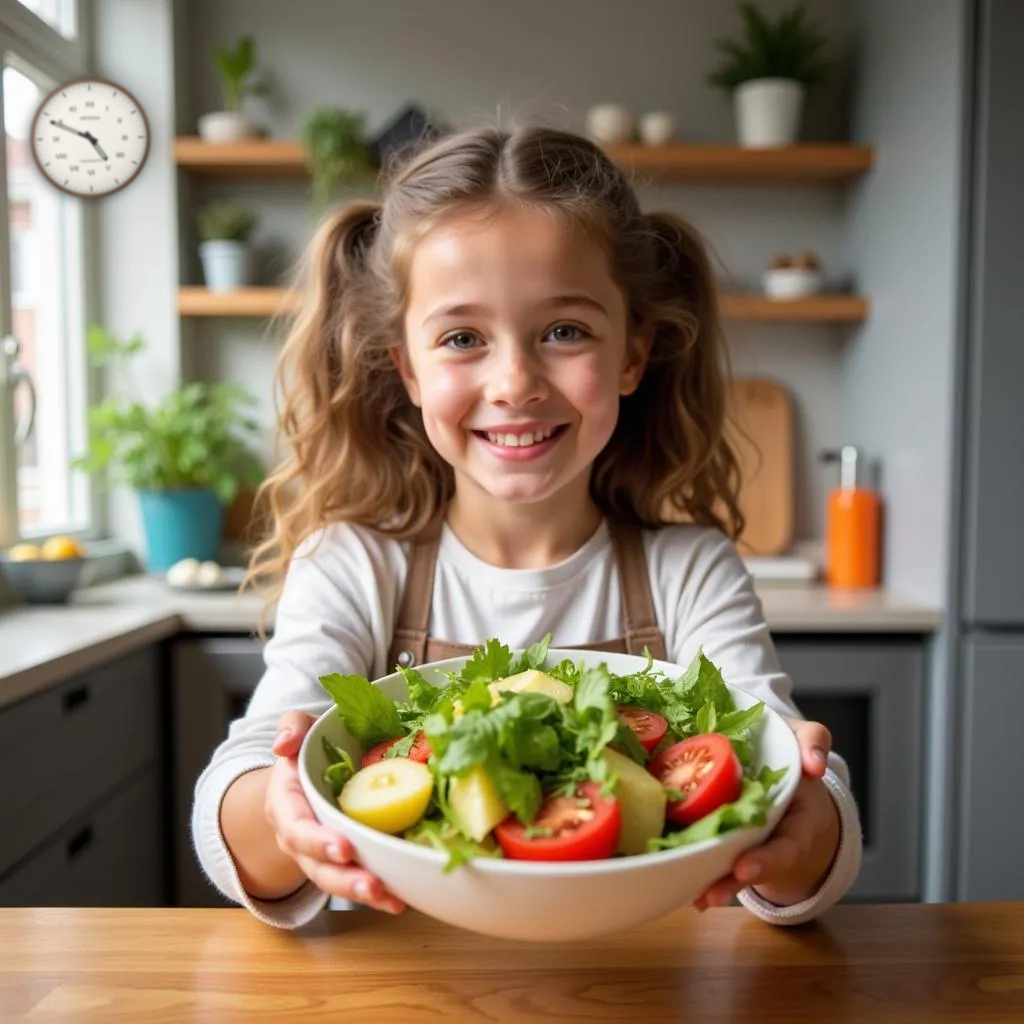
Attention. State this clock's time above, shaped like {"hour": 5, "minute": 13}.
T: {"hour": 4, "minute": 49}
